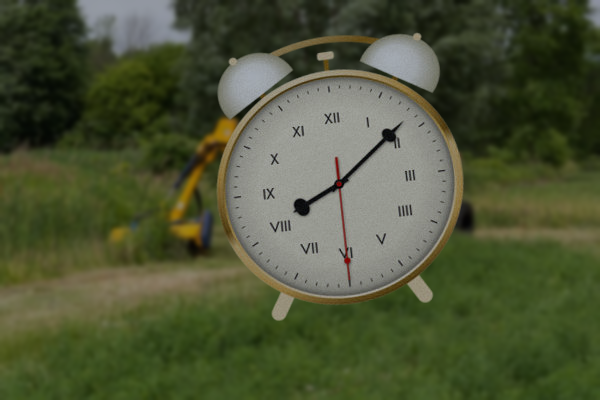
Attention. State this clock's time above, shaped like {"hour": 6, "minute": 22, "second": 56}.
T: {"hour": 8, "minute": 8, "second": 30}
